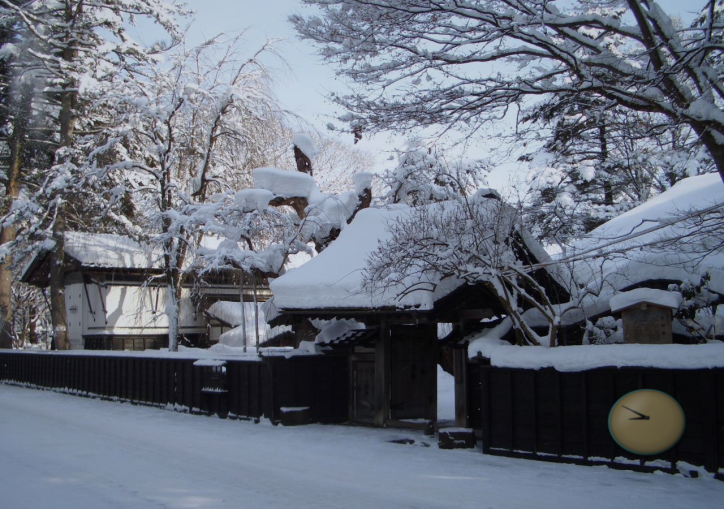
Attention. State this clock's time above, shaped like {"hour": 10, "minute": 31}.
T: {"hour": 8, "minute": 50}
